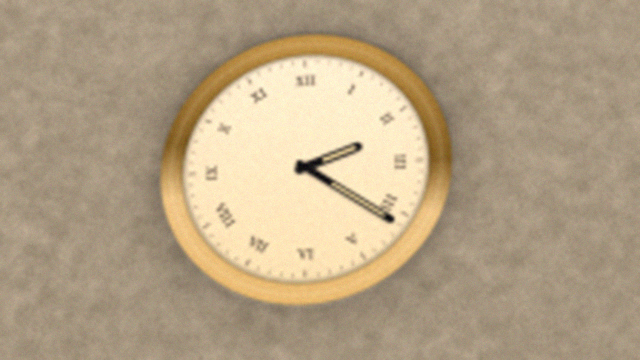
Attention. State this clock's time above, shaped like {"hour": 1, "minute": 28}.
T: {"hour": 2, "minute": 21}
